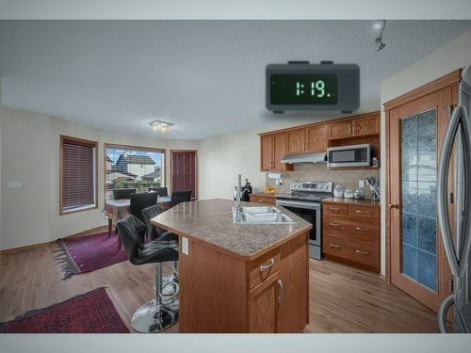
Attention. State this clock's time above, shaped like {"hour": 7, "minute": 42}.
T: {"hour": 1, "minute": 19}
